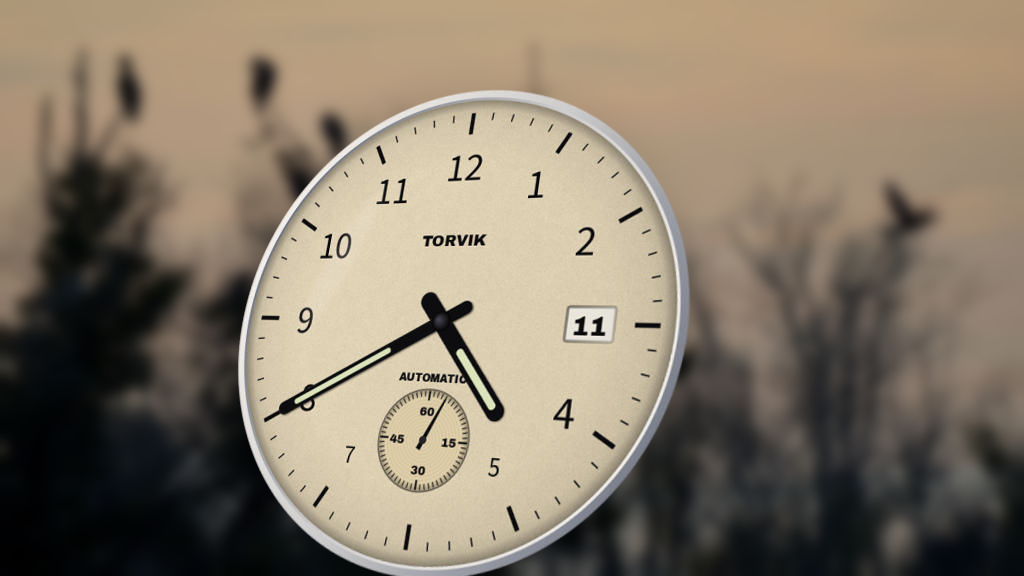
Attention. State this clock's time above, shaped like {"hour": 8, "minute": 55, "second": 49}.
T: {"hour": 4, "minute": 40, "second": 4}
